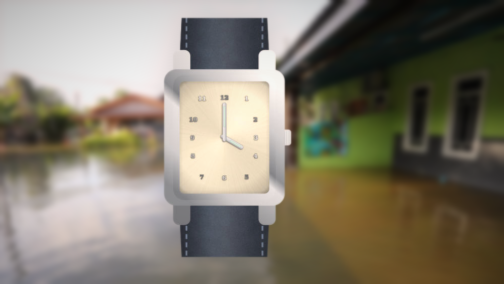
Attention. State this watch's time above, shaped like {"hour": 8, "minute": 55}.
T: {"hour": 4, "minute": 0}
